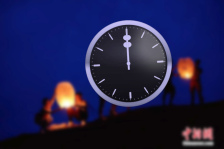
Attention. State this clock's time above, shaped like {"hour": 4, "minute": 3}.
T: {"hour": 12, "minute": 0}
